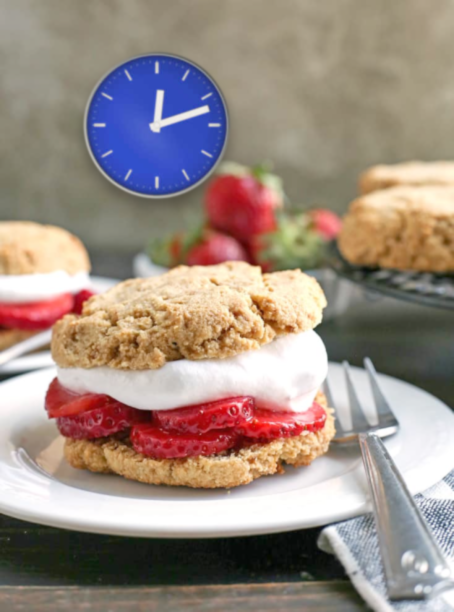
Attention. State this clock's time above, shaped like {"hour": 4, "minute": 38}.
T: {"hour": 12, "minute": 12}
